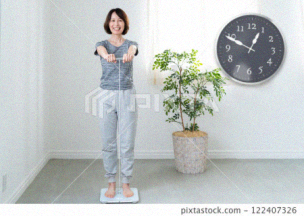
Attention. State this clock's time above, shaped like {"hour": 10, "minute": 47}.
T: {"hour": 12, "minute": 49}
